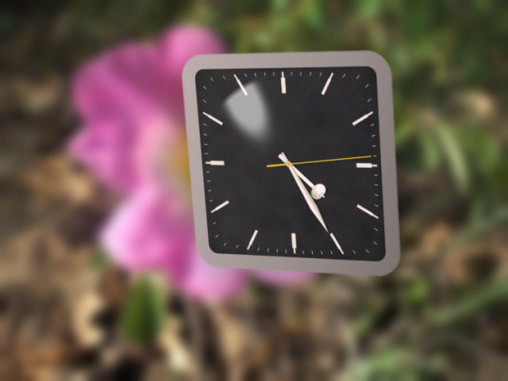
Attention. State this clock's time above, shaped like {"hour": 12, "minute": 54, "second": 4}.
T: {"hour": 4, "minute": 25, "second": 14}
